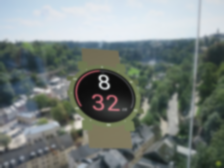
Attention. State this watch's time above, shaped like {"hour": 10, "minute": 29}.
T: {"hour": 8, "minute": 32}
